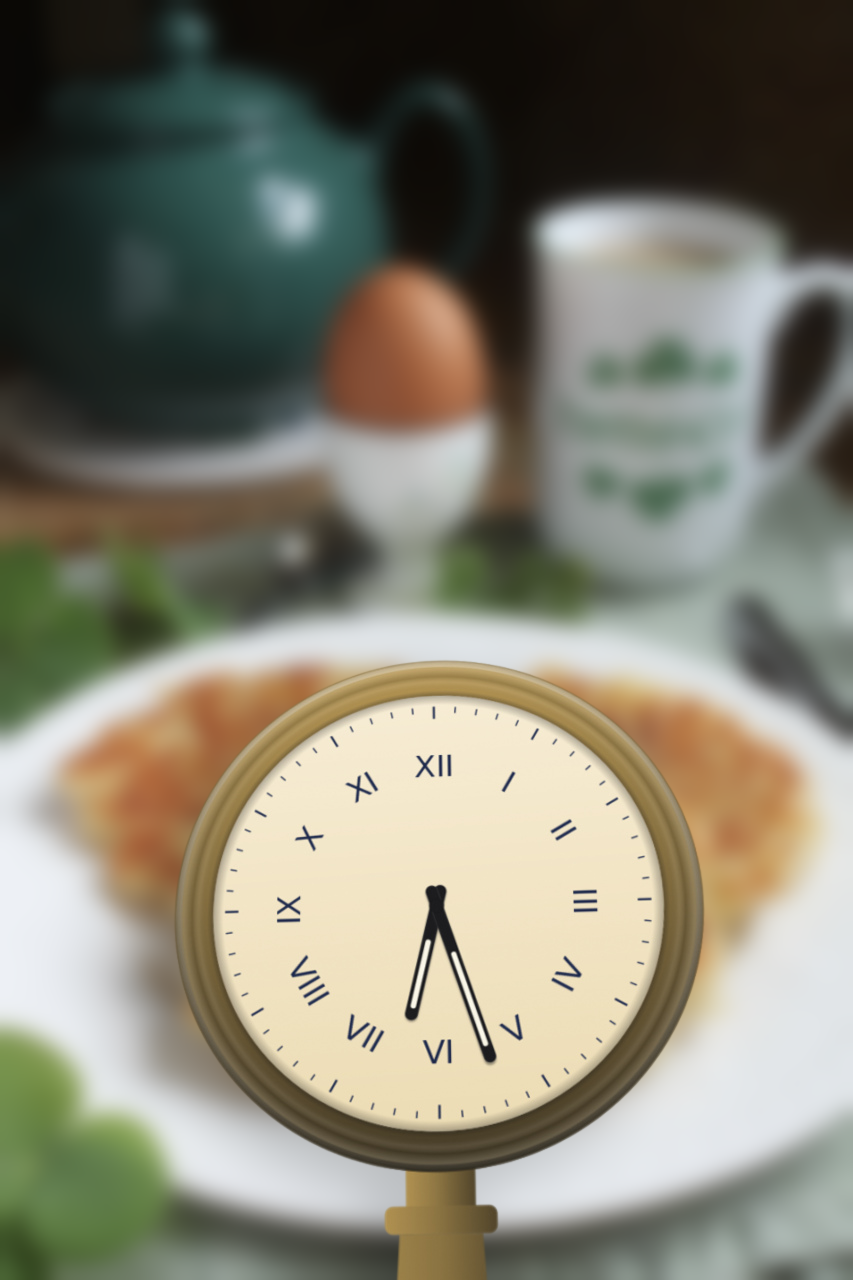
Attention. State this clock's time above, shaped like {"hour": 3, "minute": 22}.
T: {"hour": 6, "minute": 27}
